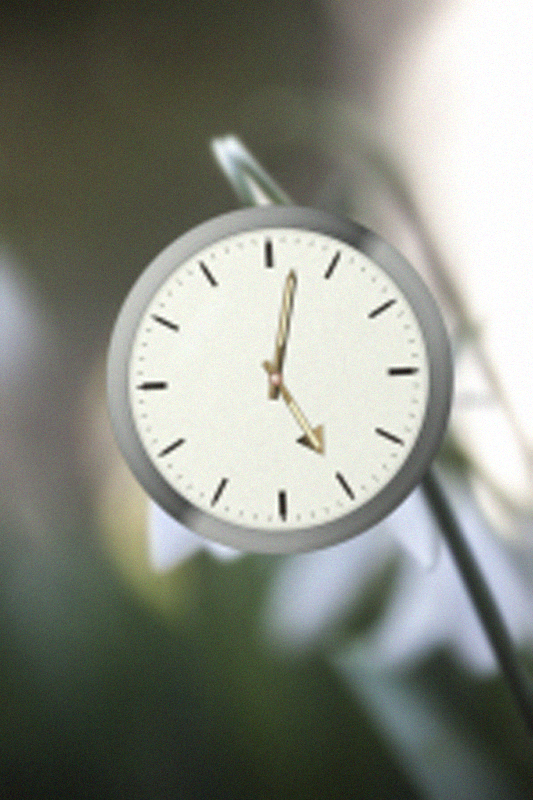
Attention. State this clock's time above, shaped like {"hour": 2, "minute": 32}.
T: {"hour": 5, "minute": 2}
